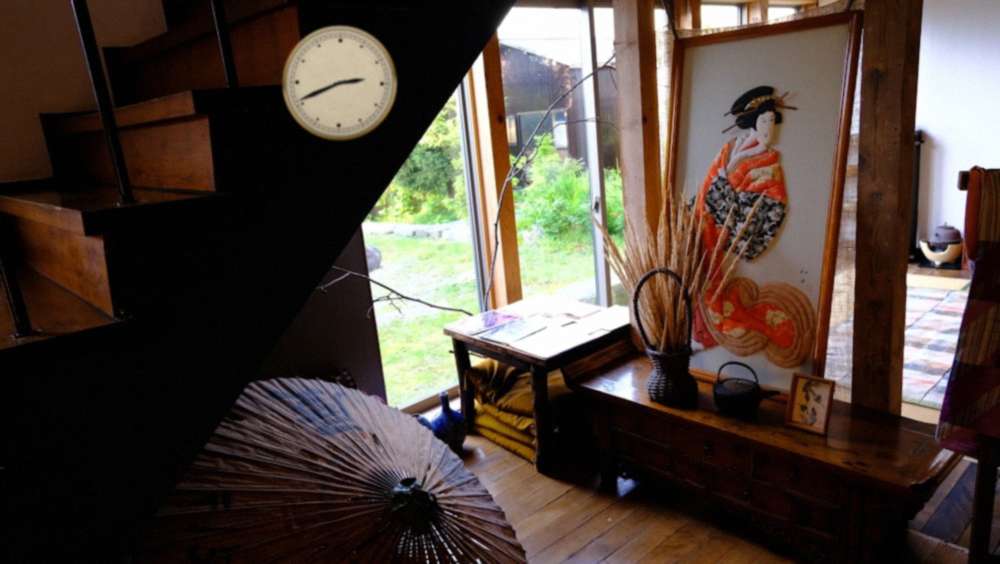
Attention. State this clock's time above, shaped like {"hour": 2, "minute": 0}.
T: {"hour": 2, "minute": 41}
